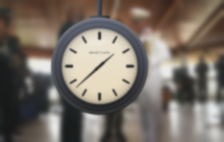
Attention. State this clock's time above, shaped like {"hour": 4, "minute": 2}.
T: {"hour": 1, "minute": 38}
